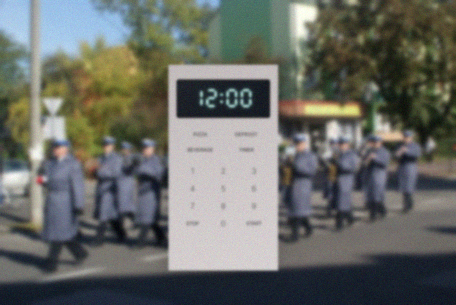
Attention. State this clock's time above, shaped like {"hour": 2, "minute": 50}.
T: {"hour": 12, "minute": 0}
